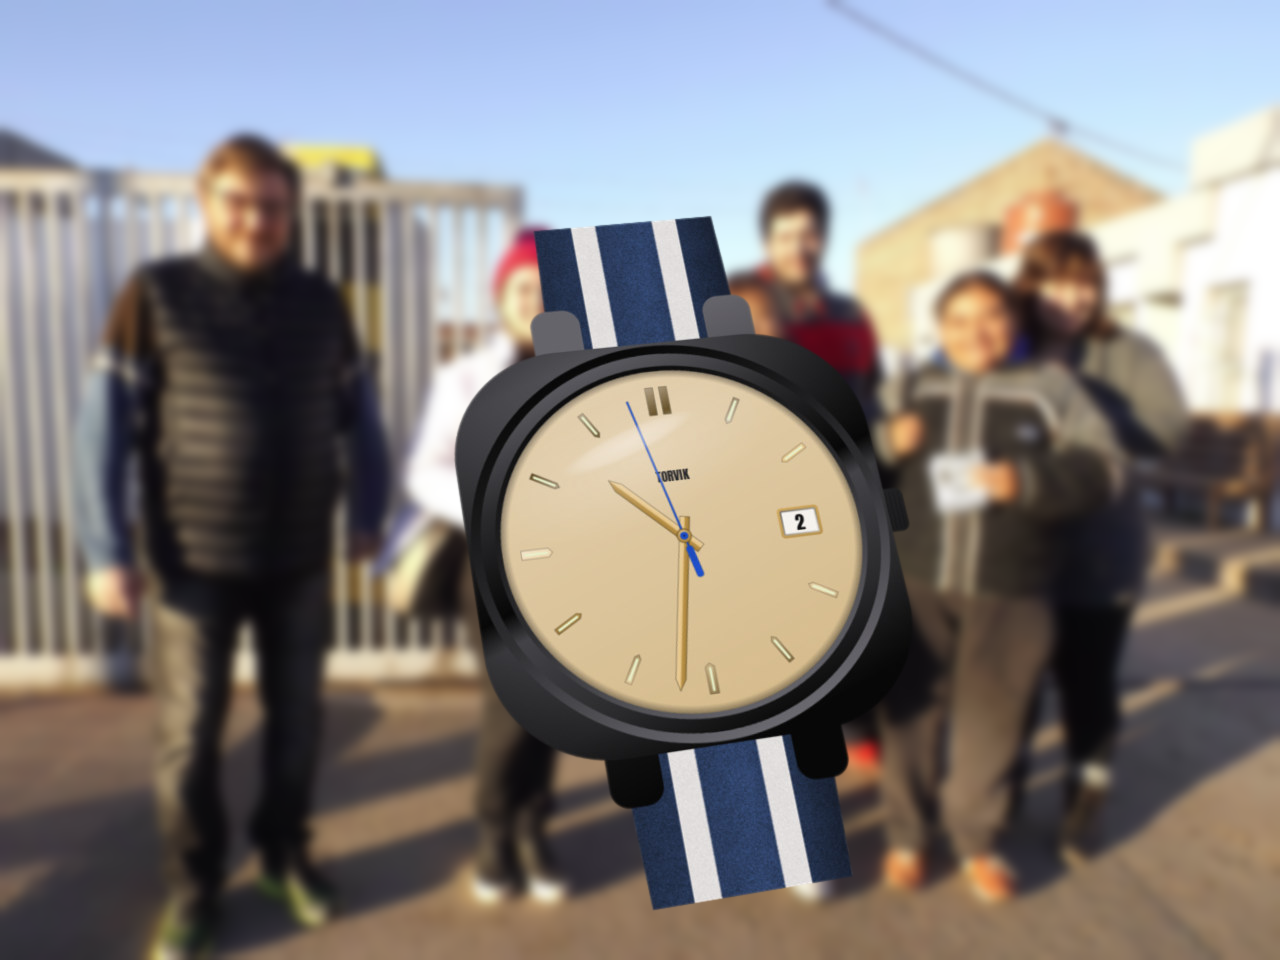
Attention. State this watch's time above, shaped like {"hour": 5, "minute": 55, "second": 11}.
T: {"hour": 10, "minute": 31, "second": 58}
